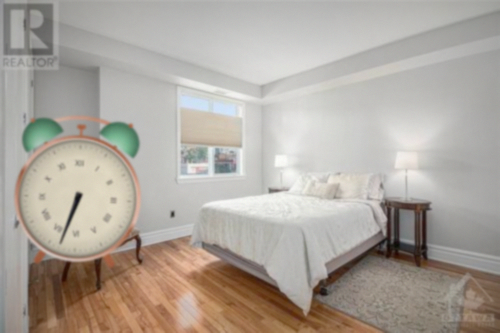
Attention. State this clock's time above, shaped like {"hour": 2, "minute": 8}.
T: {"hour": 6, "minute": 33}
